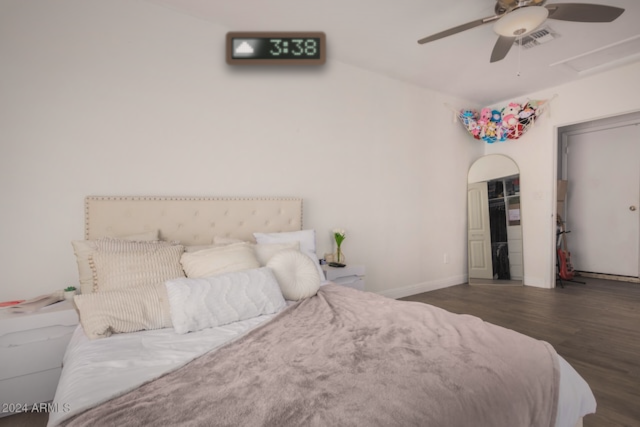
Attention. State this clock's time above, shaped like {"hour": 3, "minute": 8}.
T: {"hour": 3, "minute": 38}
